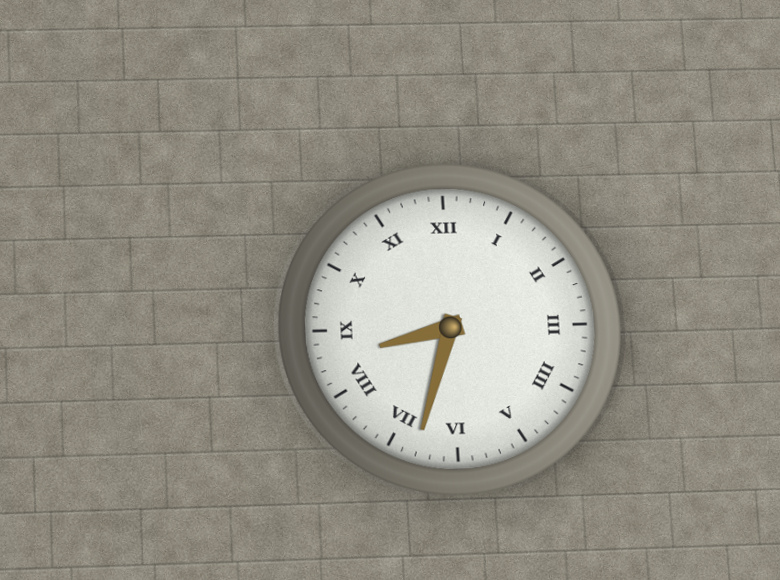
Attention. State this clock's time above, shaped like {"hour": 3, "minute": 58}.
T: {"hour": 8, "minute": 33}
